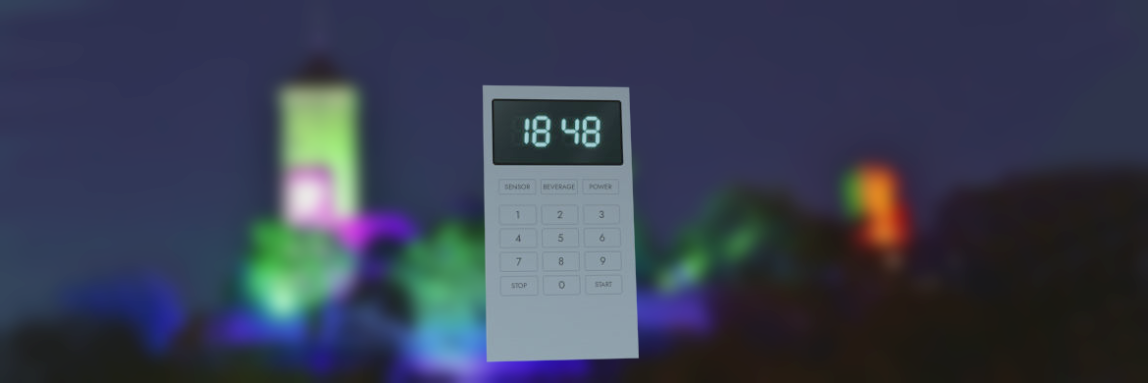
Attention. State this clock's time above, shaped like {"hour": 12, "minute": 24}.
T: {"hour": 18, "minute": 48}
